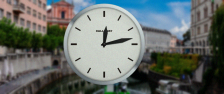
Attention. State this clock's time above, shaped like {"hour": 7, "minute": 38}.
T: {"hour": 12, "minute": 13}
